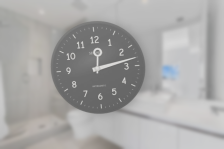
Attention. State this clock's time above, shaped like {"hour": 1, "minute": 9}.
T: {"hour": 12, "minute": 13}
